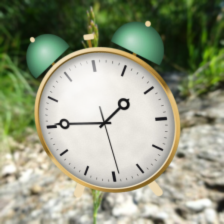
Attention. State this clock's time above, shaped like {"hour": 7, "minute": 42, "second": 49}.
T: {"hour": 1, "minute": 45, "second": 29}
